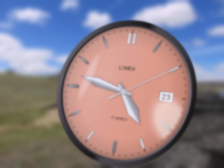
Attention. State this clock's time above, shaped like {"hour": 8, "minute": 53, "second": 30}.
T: {"hour": 4, "minute": 47, "second": 10}
